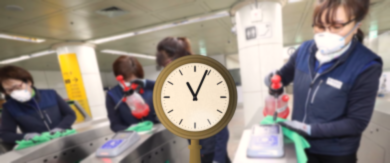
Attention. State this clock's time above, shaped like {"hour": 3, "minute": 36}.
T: {"hour": 11, "minute": 4}
